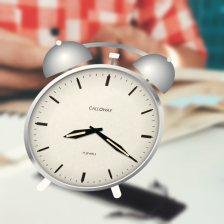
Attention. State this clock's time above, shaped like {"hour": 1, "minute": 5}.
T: {"hour": 8, "minute": 20}
